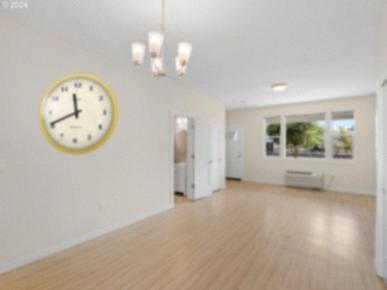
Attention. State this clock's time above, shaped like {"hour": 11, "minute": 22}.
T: {"hour": 11, "minute": 41}
